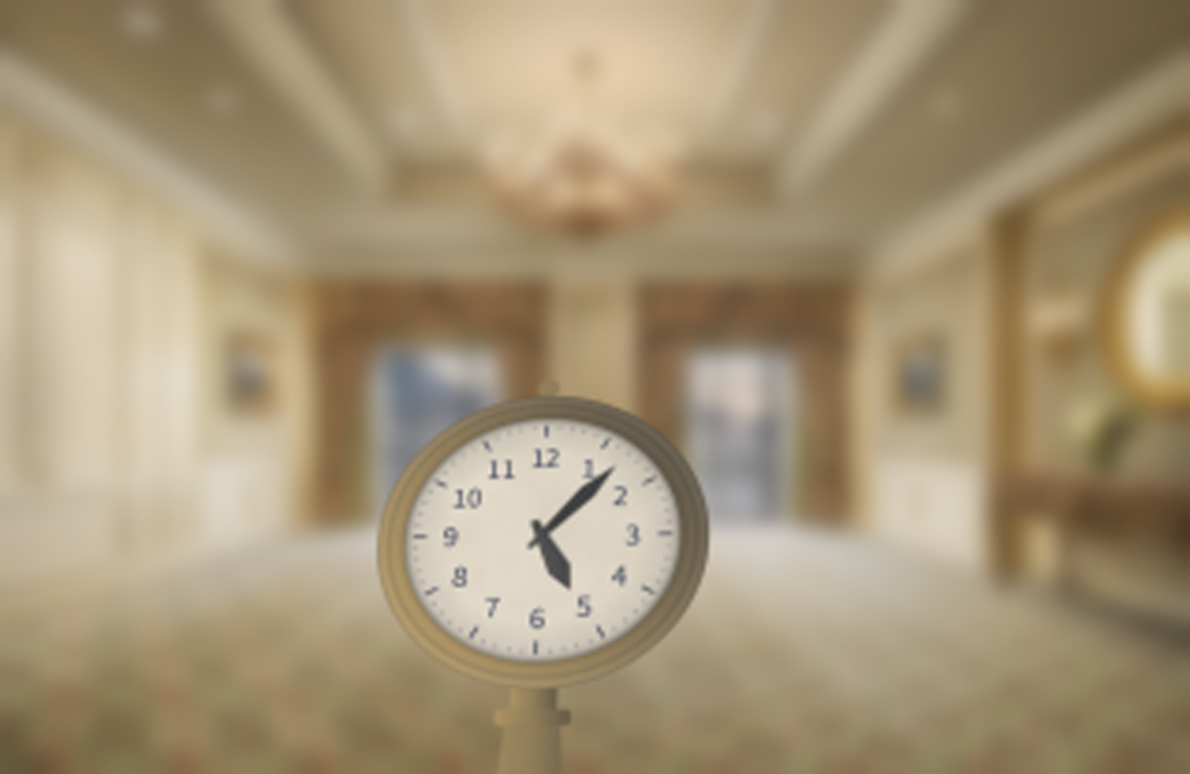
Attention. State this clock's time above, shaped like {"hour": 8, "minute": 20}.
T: {"hour": 5, "minute": 7}
